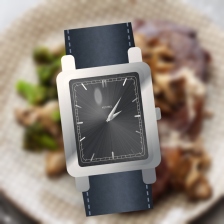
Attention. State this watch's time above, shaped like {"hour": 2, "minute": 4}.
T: {"hour": 2, "minute": 6}
